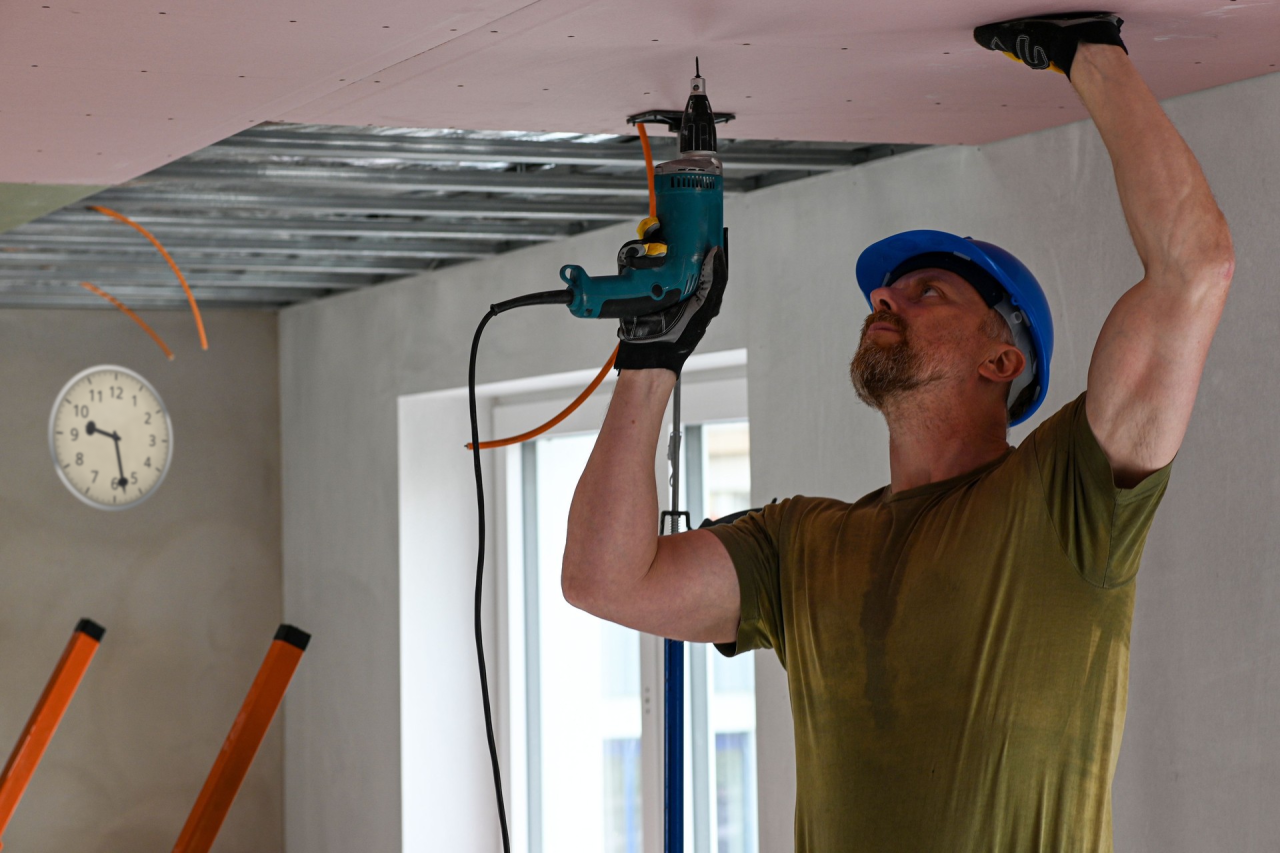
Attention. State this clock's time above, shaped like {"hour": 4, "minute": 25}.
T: {"hour": 9, "minute": 28}
